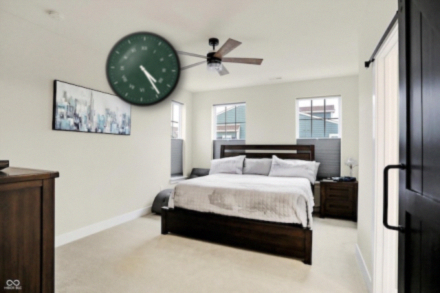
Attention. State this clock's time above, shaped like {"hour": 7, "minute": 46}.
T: {"hour": 4, "minute": 24}
